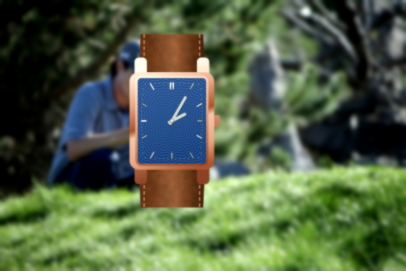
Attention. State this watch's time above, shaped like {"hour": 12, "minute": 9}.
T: {"hour": 2, "minute": 5}
